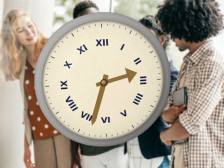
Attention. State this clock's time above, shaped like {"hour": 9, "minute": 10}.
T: {"hour": 2, "minute": 33}
